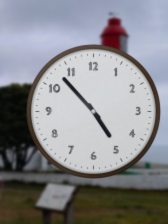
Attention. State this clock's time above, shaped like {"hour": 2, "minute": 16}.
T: {"hour": 4, "minute": 53}
